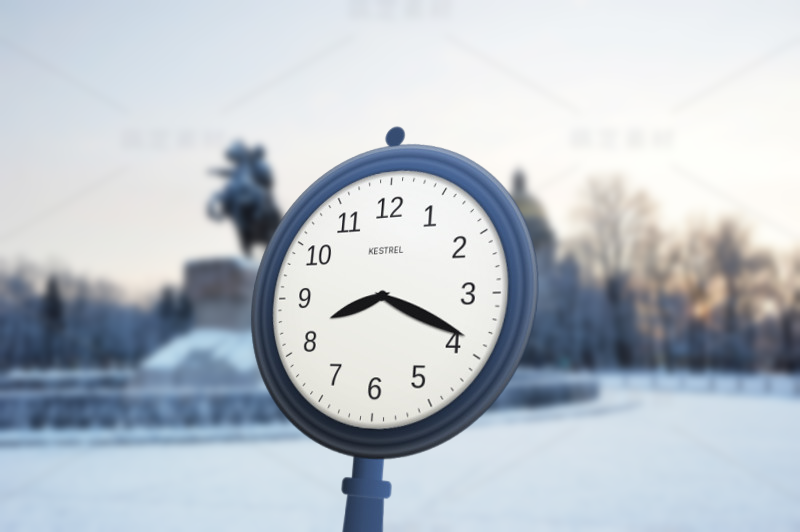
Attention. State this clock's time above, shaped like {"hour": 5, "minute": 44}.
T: {"hour": 8, "minute": 19}
